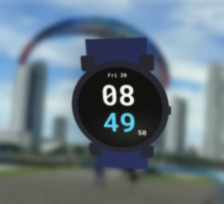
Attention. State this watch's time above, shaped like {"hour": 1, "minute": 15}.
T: {"hour": 8, "minute": 49}
